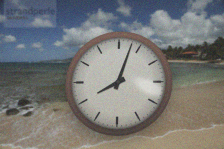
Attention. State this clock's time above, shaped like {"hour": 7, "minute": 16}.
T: {"hour": 8, "minute": 3}
